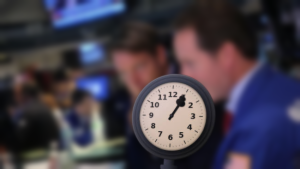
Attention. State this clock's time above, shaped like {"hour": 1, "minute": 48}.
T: {"hour": 1, "minute": 5}
